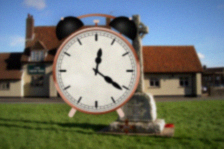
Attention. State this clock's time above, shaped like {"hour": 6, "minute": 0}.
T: {"hour": 12, "minute": 21}
